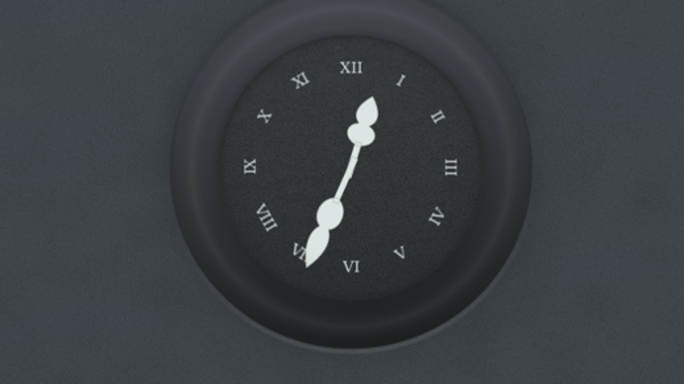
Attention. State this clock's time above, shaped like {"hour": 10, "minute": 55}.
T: {"hour": 12, "minute": 34}
